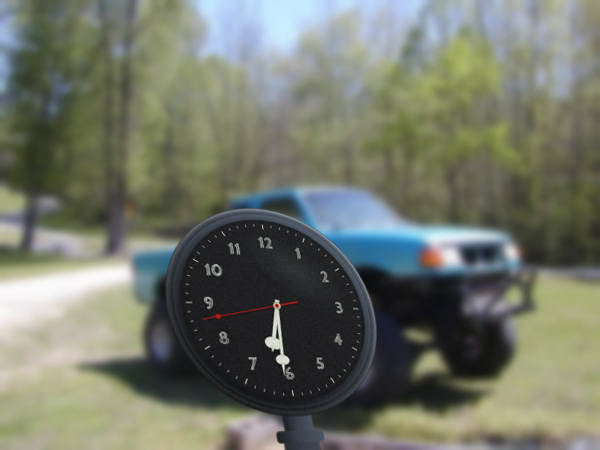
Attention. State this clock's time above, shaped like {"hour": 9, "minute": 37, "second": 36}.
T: {"hour": 6, "minute": 30, "second": 43}
